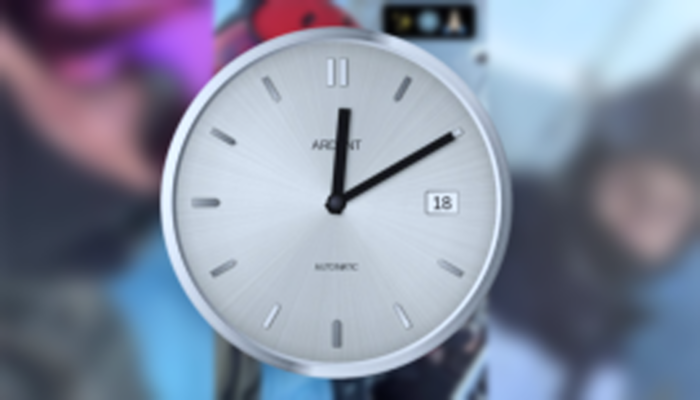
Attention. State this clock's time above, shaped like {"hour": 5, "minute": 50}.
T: {"hour": 12, "minute": 10}
